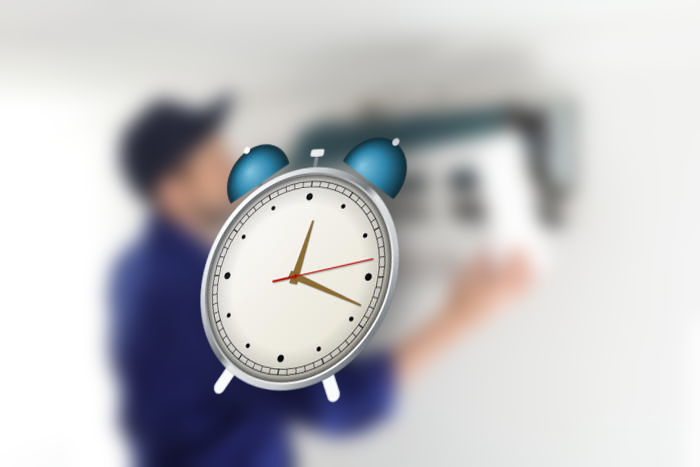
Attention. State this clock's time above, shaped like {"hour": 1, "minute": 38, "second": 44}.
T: {"hour": 12, "minute": 18, "second": 13}
